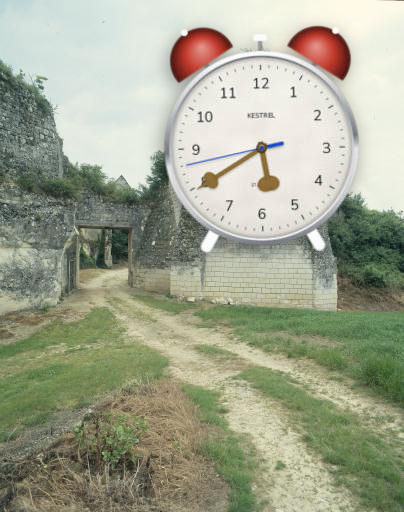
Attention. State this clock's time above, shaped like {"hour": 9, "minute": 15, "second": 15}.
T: {"hour": 5, "minute": 39, "second": 43}
